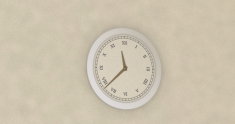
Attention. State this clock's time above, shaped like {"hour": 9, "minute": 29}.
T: {"hour": 11, "minute": 38}
